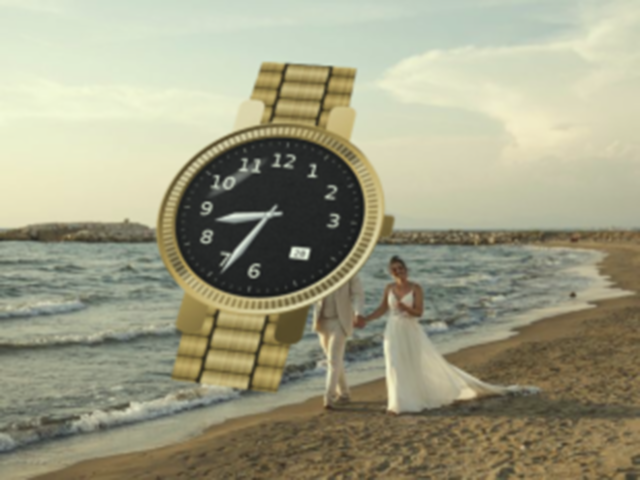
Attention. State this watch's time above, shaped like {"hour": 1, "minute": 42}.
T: {"hour": 8, "minute": 34}
